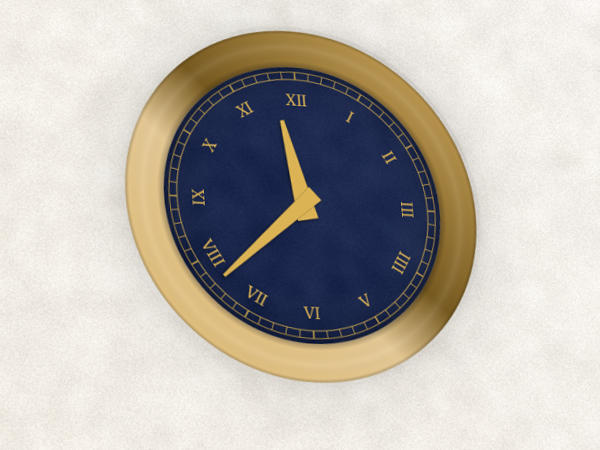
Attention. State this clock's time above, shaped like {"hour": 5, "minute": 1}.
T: {"hour": 11, "minute": 38}
